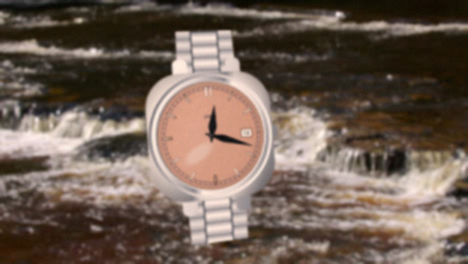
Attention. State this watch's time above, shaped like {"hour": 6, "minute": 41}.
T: {"hour": 12, "minute": 18}
